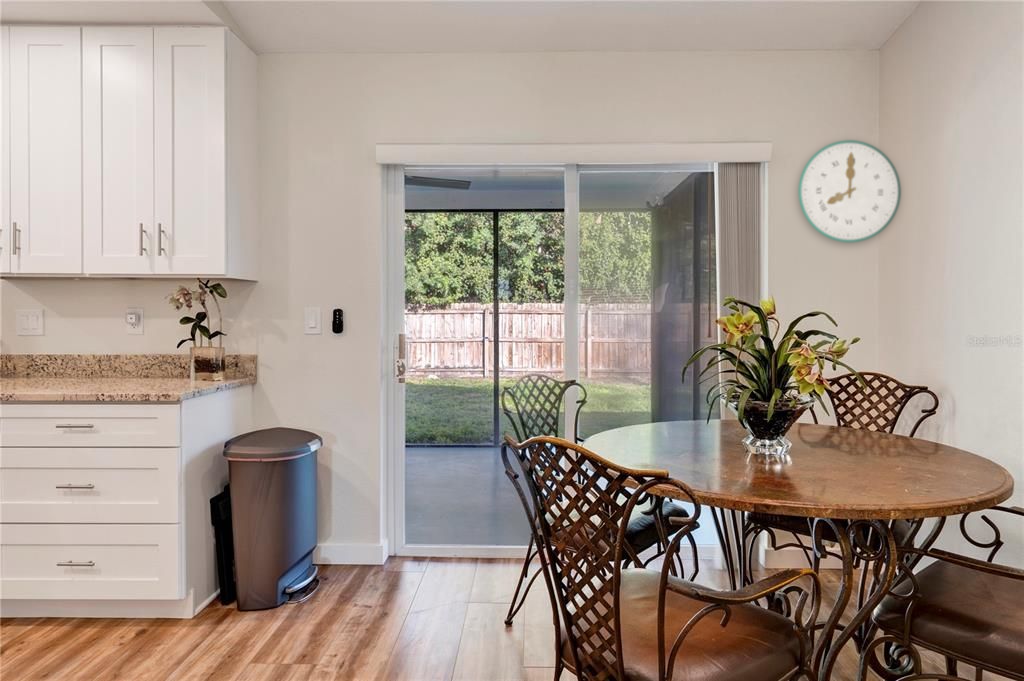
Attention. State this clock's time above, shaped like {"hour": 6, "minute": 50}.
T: {"hour": 8, "minute": 0}
